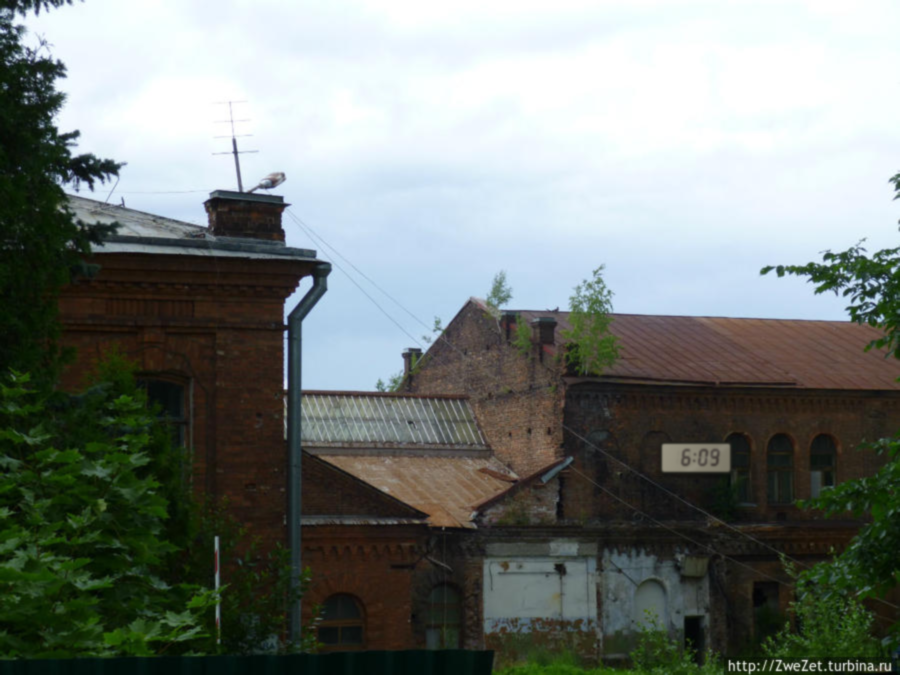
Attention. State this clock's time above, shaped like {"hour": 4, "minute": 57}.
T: {"hour": 6, "minute": 9}
